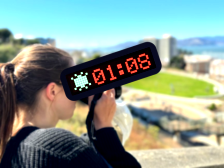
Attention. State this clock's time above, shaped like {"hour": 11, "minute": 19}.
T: {"hour": 1, "minute": 8}
